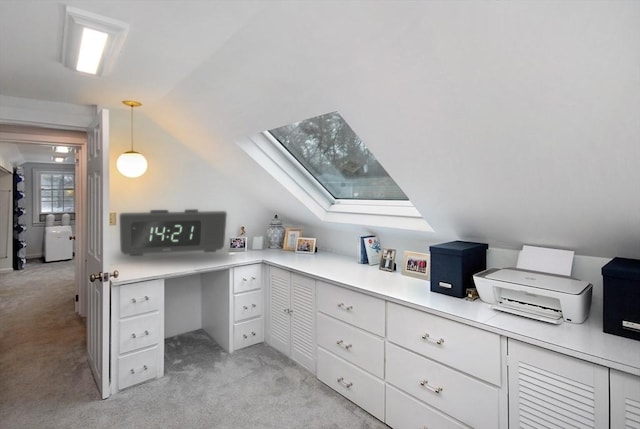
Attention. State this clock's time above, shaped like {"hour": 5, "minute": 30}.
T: {"hour": 14, "minute": 21}
